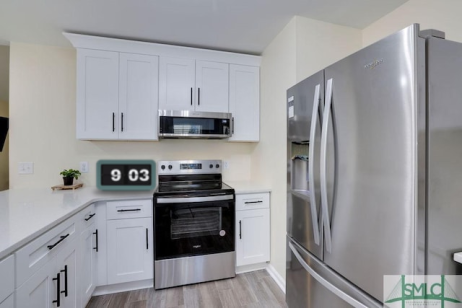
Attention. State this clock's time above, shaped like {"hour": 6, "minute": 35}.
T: {"hour": 9, "minute": 3}
